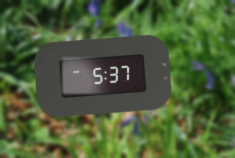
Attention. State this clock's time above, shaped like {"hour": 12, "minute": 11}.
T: {"hour": 5, "minute": 37}
